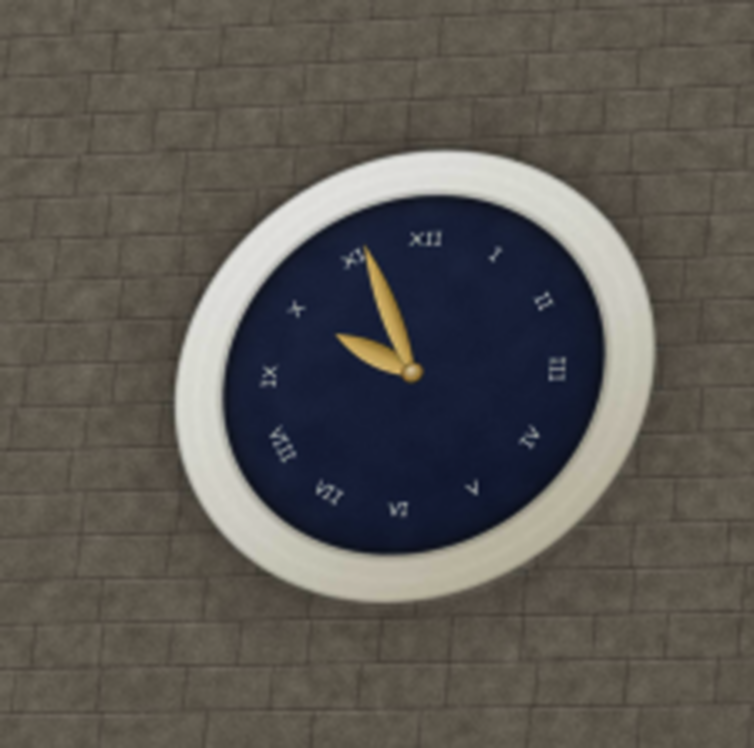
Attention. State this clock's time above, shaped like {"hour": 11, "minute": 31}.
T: {"hour": 9, "minute": 56}
